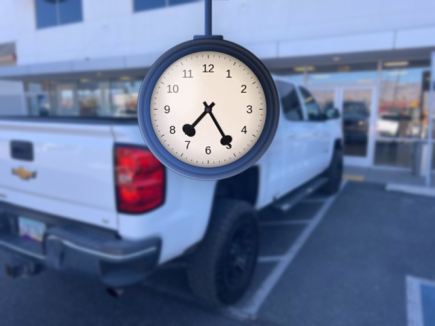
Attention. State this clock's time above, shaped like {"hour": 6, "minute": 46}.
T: {"hour": 7, "minute": 25}
